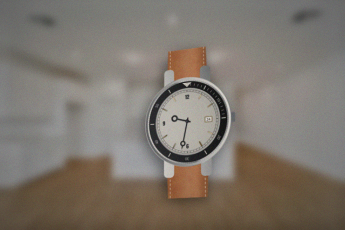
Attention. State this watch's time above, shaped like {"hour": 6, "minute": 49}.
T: {"hour": 9, "minute": 32}
